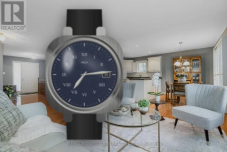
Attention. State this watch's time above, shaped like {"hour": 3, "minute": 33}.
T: {"hour": 7, "minute": 14}
